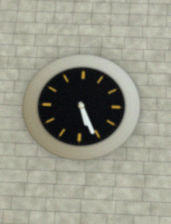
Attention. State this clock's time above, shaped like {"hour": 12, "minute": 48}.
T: {"hour": 5, "minute": 26}
